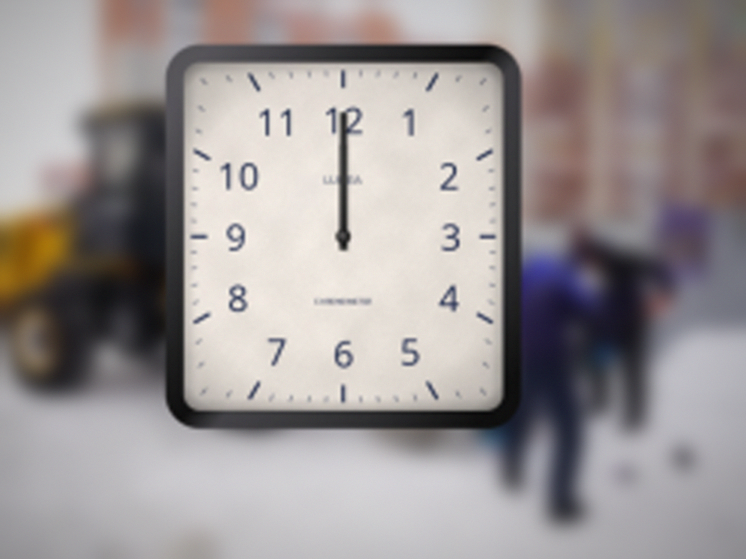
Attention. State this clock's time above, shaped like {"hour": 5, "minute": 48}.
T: {"hour": 12, "minute": 0}
